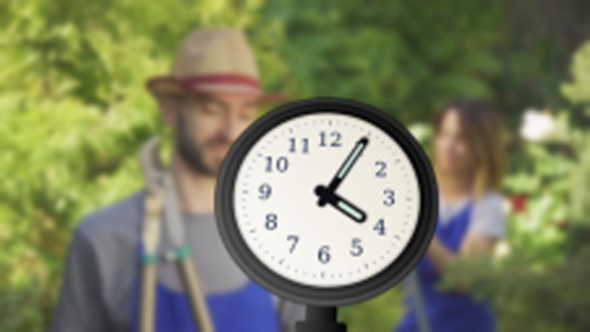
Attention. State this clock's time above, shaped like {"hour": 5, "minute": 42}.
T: {"hour": 4, "minute": 5}
